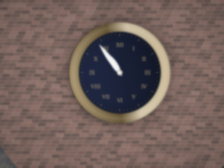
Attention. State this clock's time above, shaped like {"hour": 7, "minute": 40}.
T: {"hour": 10, "minute": 54}
